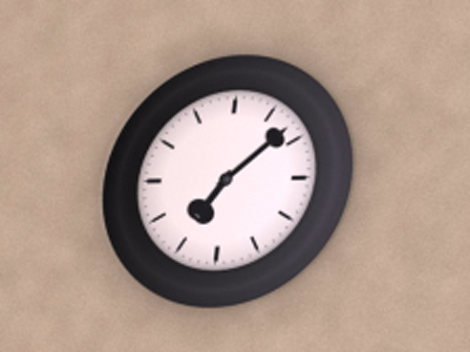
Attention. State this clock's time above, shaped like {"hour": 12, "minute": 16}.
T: {"hour": 7, "minute": 8}
